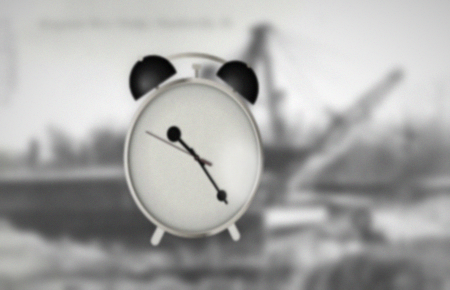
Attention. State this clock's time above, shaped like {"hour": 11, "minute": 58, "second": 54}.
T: {"hour": 10, "minute": 23, "second": 49}
